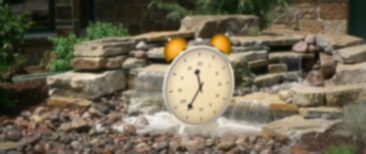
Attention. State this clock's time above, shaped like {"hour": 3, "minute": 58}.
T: {"hour": 11, "minute": 36}
